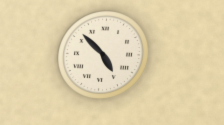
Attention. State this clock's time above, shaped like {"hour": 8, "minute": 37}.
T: {"hour": 4, "minute": 52}
